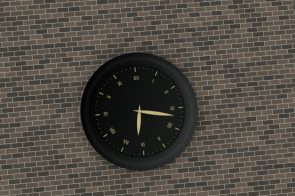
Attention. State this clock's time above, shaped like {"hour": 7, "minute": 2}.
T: {"hour": 6, "minute": 17}
